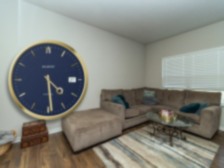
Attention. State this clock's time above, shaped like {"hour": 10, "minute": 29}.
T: {"hour": 4, "minute": 29}
